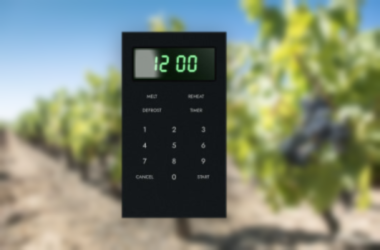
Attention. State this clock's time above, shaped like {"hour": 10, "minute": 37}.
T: {"hour": 12, "minute": 0}
